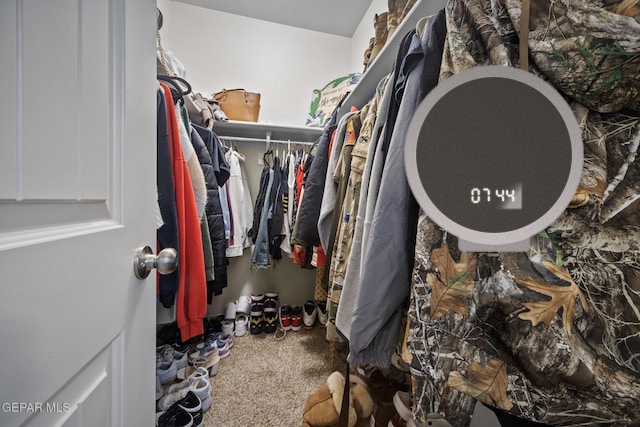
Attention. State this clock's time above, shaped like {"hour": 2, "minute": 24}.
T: {"hour": 7, "minute": 44}
